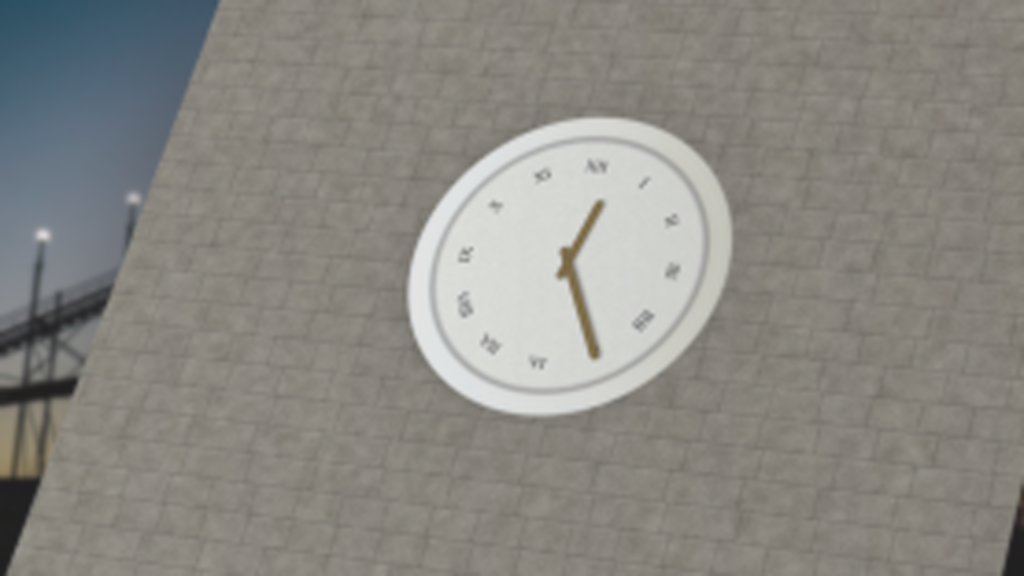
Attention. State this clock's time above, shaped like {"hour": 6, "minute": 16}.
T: {"hour": 12, "minute": 25}
